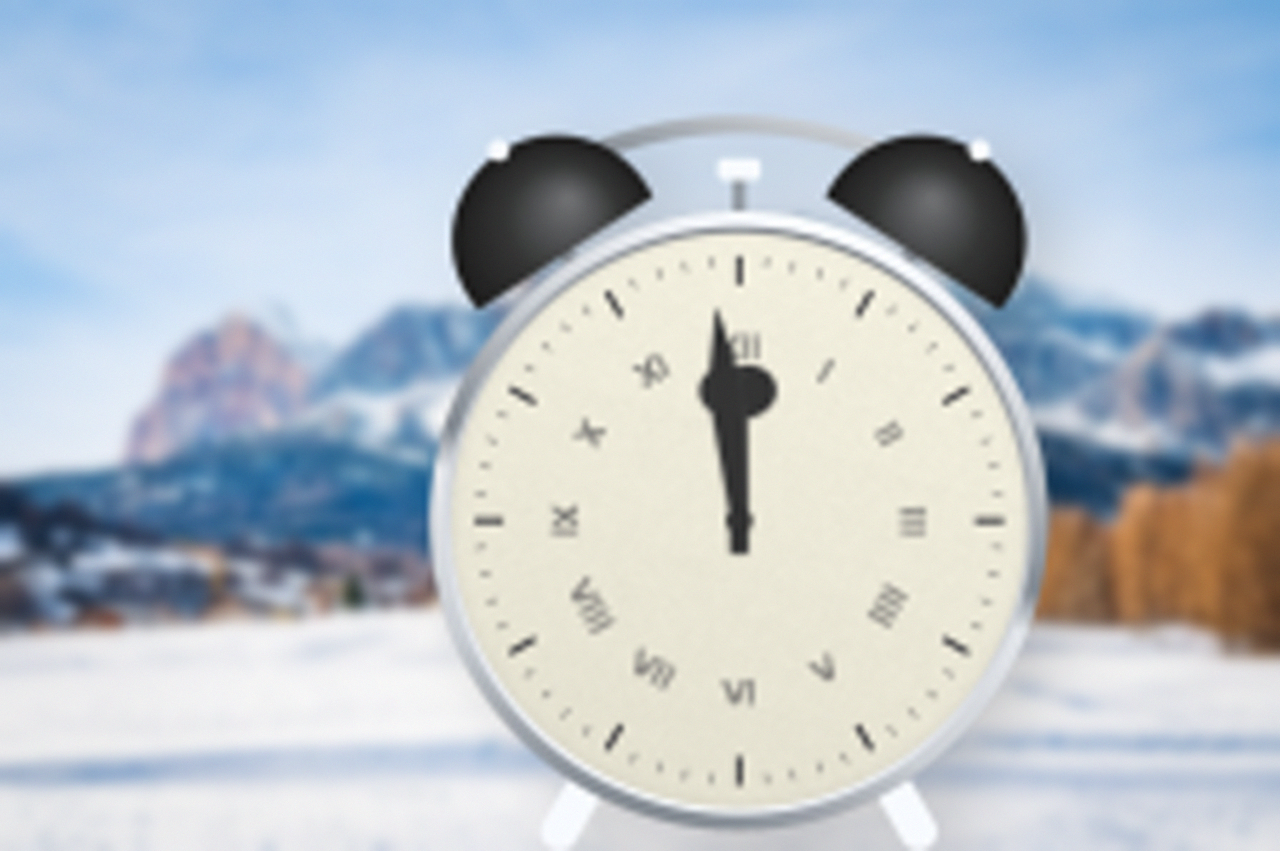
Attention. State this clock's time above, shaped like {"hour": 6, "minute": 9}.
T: {"hour": 11, "minute": 59}
